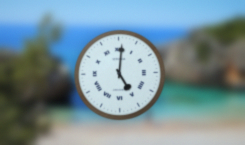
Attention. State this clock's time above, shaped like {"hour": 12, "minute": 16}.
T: {"hour": 5, "minute": 1}
